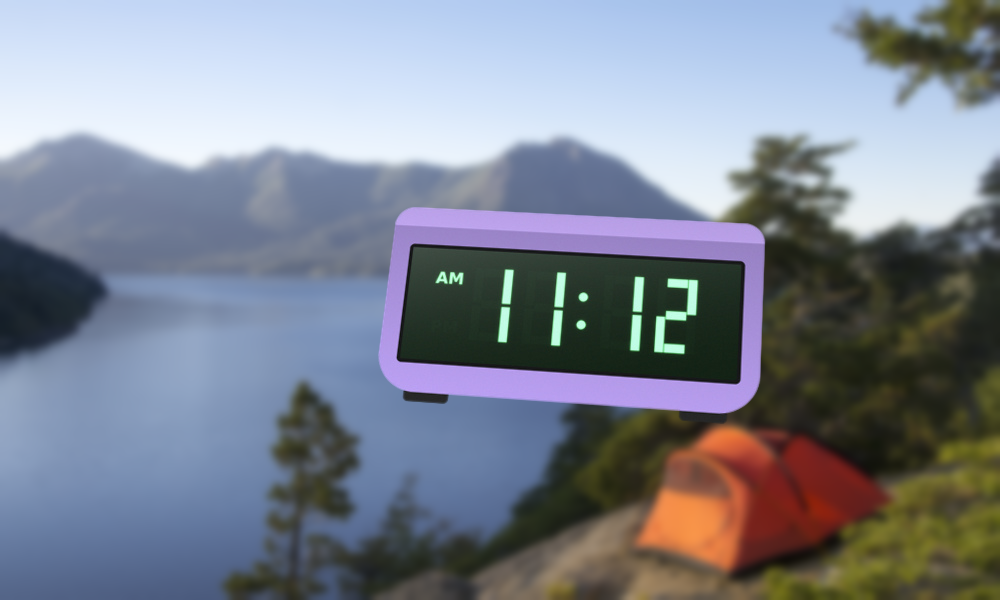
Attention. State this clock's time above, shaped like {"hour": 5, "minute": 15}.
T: {"hour": 11, "minute": 12}
